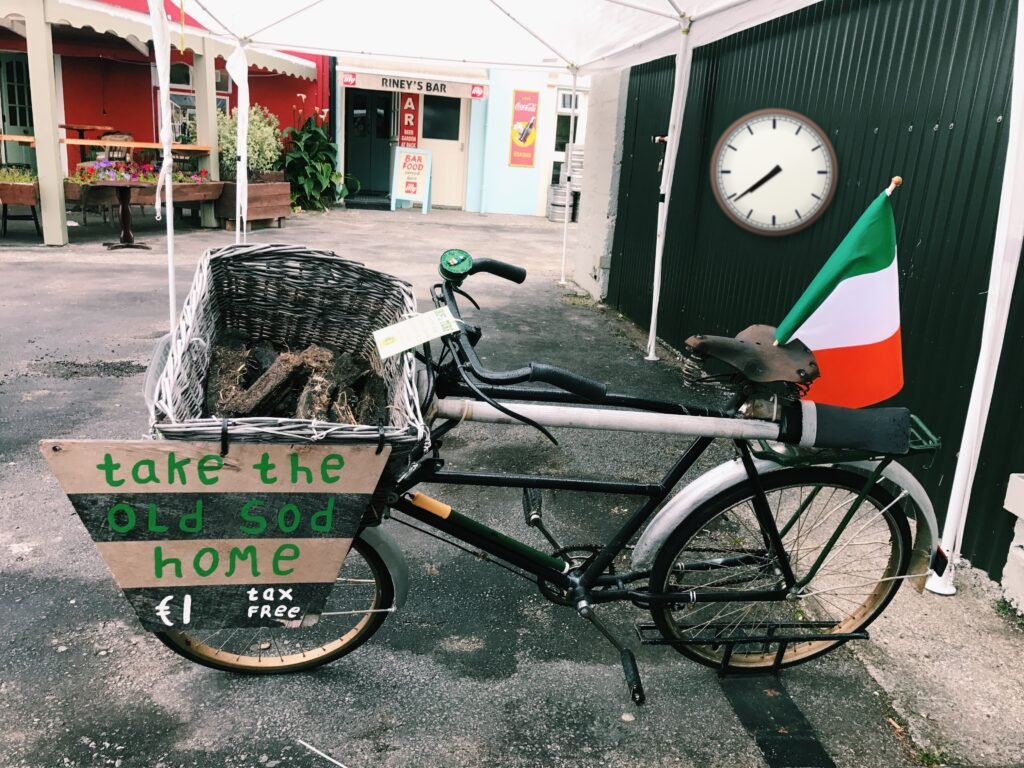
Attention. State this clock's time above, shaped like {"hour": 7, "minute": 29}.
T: {"hour": 7, "minute": 39}
